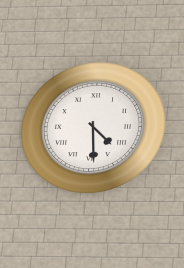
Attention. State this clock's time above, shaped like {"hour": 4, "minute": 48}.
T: {"hour": 4, "minute": 29}
